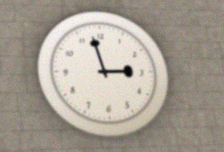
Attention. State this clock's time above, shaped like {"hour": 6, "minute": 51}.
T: {"hour": 2, "minute": 58}
